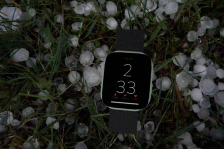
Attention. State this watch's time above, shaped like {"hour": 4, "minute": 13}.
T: {"hour": 2, "minute": 33}
